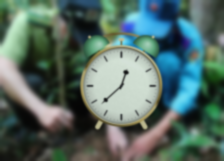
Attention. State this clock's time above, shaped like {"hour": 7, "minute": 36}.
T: {"hour": 12, "minute": 38}
